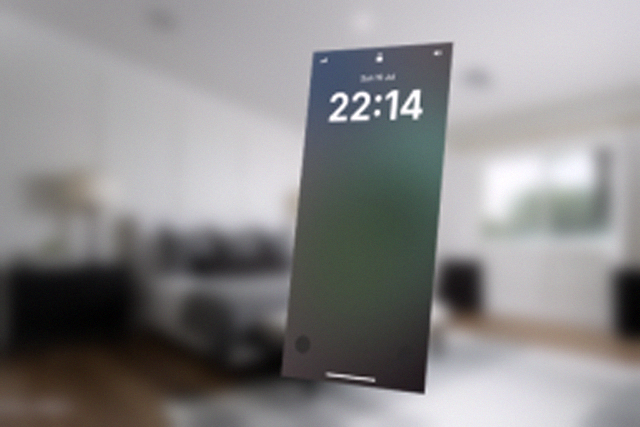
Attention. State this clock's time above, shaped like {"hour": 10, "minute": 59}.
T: {"hour": 22, "minute": 14}
